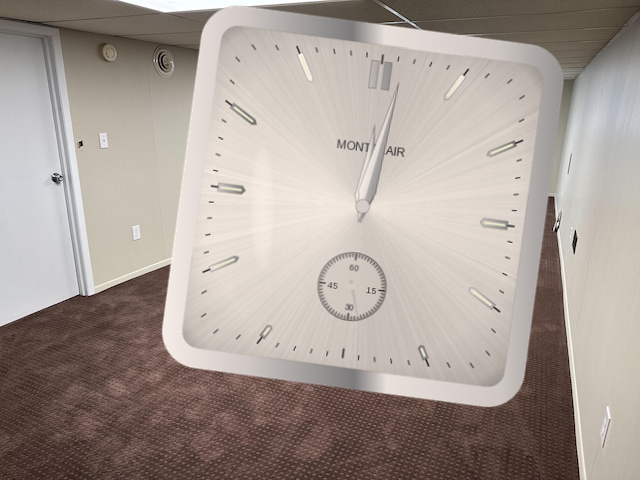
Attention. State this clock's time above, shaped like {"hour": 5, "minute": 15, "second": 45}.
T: {"hour": 12, "minute": 1, "second": 27}
